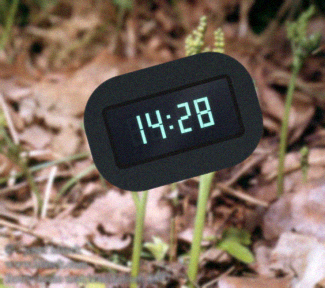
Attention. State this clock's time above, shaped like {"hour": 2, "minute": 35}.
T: {"hour": 14, "minute": 28}
